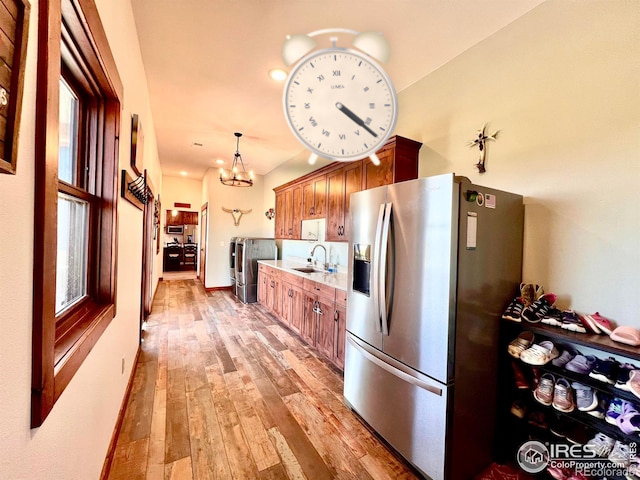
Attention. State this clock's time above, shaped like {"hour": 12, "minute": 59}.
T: {"hour": 4, "minute": 22}
